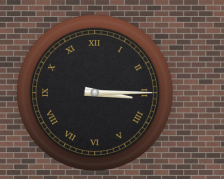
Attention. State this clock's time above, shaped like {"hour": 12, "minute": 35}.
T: {"hour": 3, "minute": 15}
